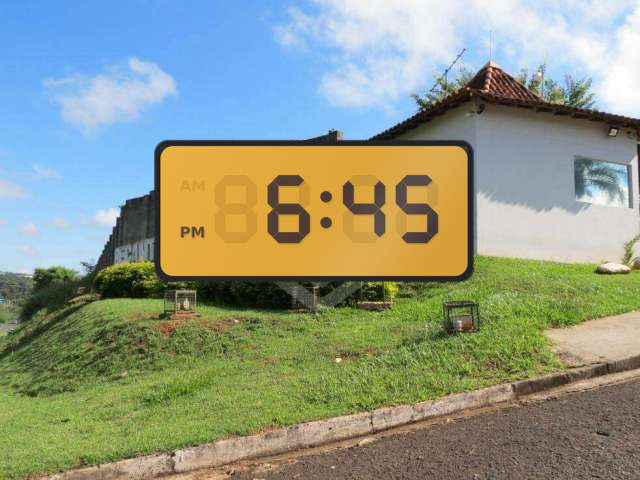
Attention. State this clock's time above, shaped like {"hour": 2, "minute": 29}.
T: {"hour": 6, "minute": 45}
